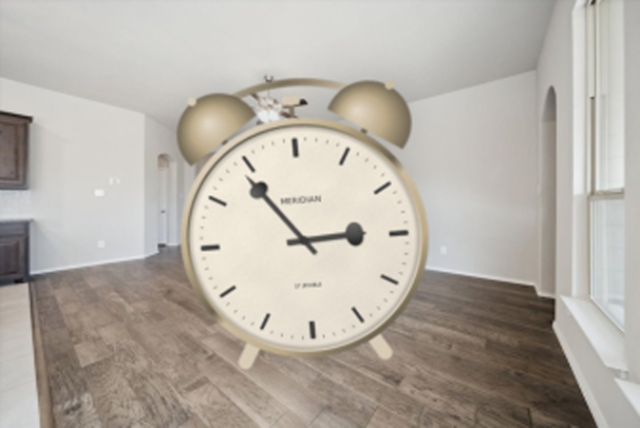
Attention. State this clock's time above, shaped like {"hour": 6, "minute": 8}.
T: {"hour": 2, "minute": 54}
